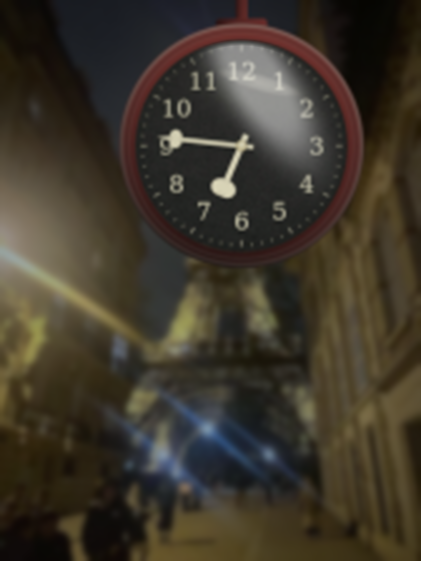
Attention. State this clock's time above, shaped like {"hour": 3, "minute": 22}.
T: {"hour": 6, "minute": 46}
